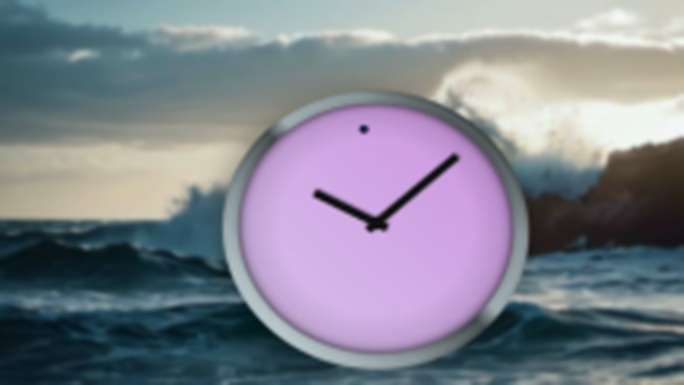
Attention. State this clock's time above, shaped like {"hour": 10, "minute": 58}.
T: {"hour": 10, "minute": 9}
